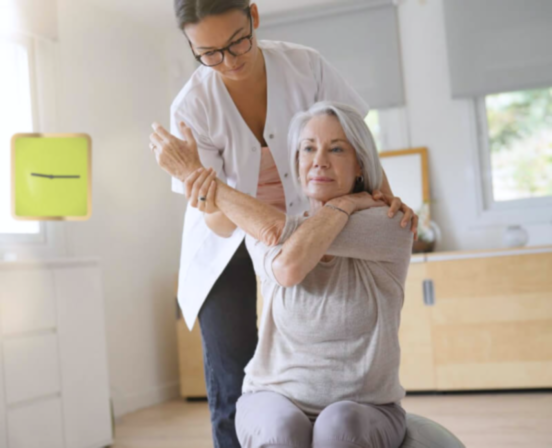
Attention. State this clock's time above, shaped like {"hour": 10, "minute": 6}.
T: {"hour": 9, "minute": 15}
